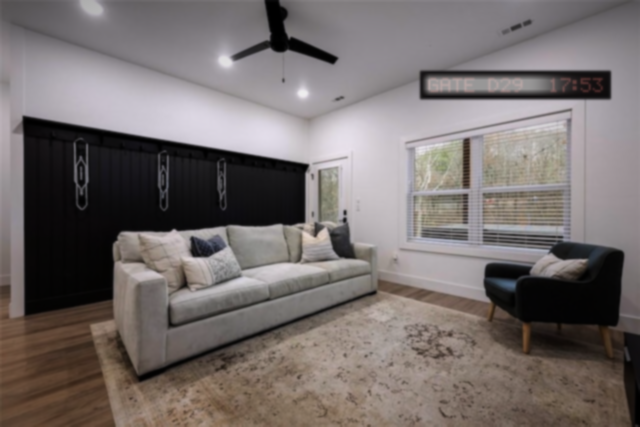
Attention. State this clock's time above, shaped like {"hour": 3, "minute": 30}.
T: {"hour": 17, "minute": 53}
